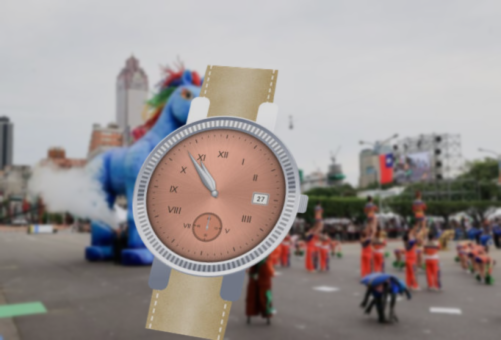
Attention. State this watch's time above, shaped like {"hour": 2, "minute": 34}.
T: {"hour": 10, "minute": 53}
